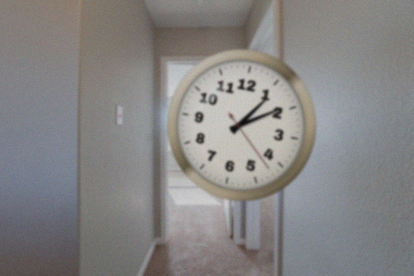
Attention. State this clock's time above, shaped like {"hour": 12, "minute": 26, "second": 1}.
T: {"hour": 1, "minute": 9, "second": 22}
